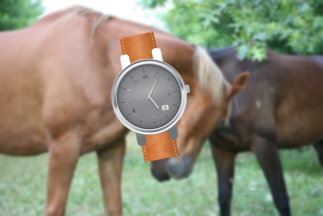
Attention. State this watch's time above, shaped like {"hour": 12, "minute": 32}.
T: {"hour": 5, "minute": 6}
